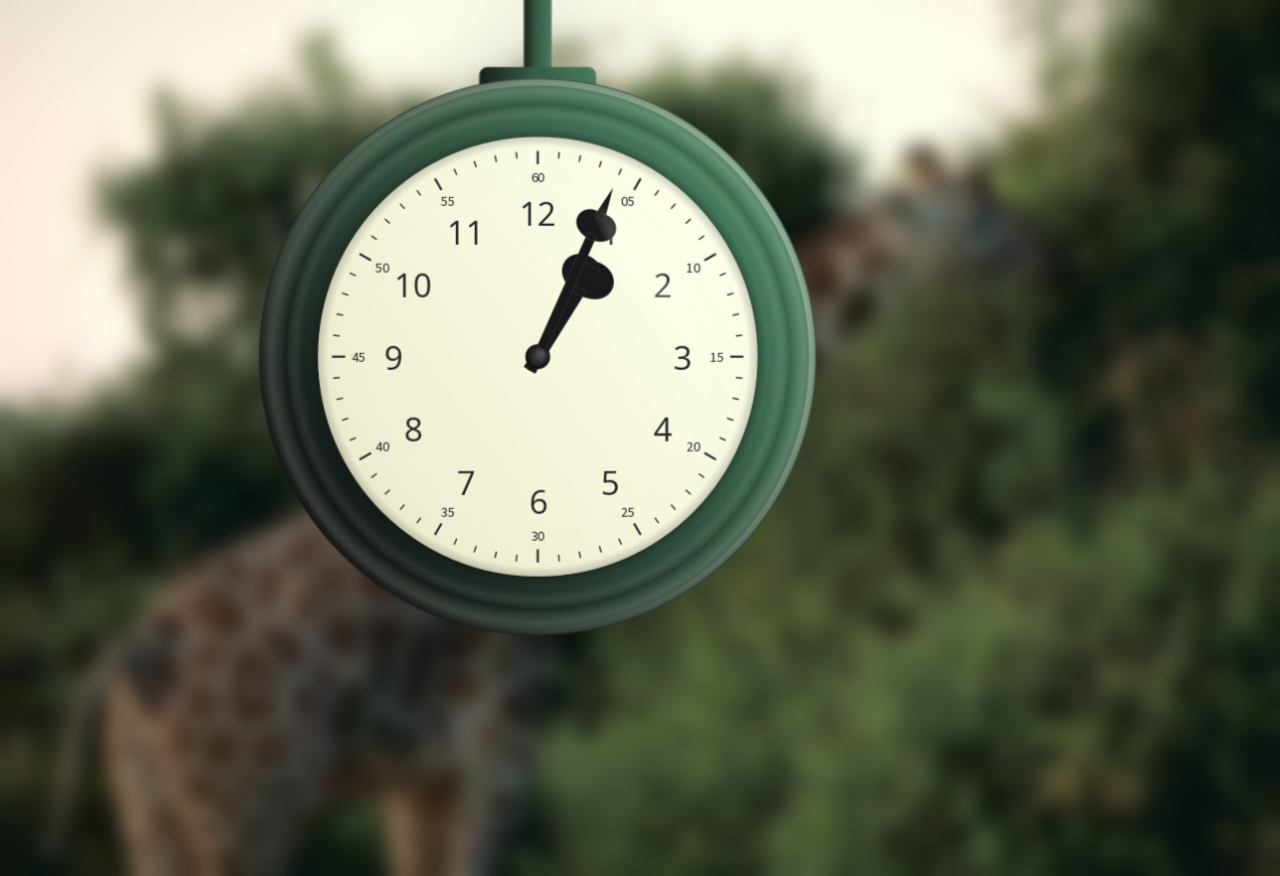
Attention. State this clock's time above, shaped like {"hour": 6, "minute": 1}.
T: {"hour": 1, "minute": 4}
